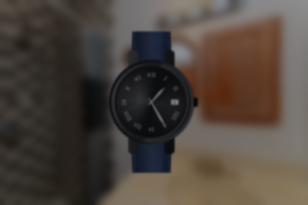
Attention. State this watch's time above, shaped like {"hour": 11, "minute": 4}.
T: {"hour": 1, "minute": 25}
